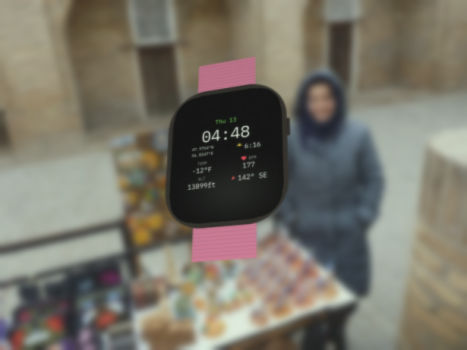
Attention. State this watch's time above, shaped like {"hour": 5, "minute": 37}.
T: {"hour": 4, "minute": 48}
